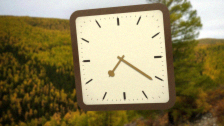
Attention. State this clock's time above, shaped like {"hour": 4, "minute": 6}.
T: {"hour": 7, "minute": 21}
